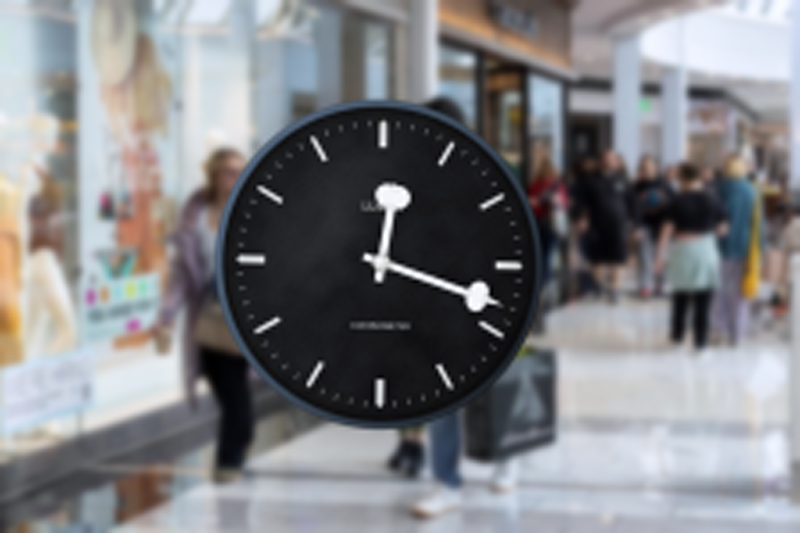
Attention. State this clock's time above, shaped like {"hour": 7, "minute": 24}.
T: {"hour": 12, "minute": 18}
